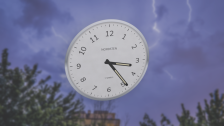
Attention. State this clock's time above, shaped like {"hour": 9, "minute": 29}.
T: {"hour": 3, "minute": 24}
